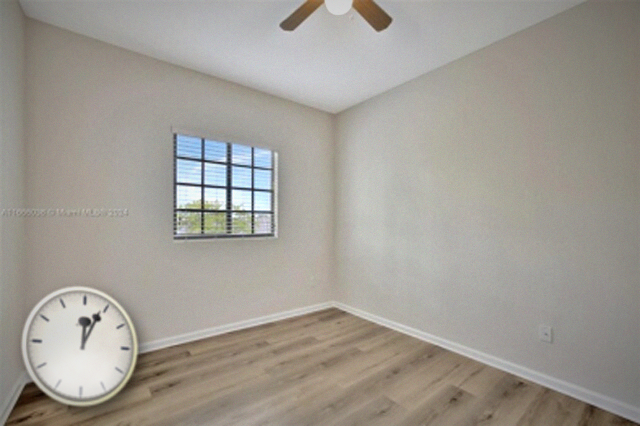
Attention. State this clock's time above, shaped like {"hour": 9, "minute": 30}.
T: {"hour": 12, "minute": 4}
